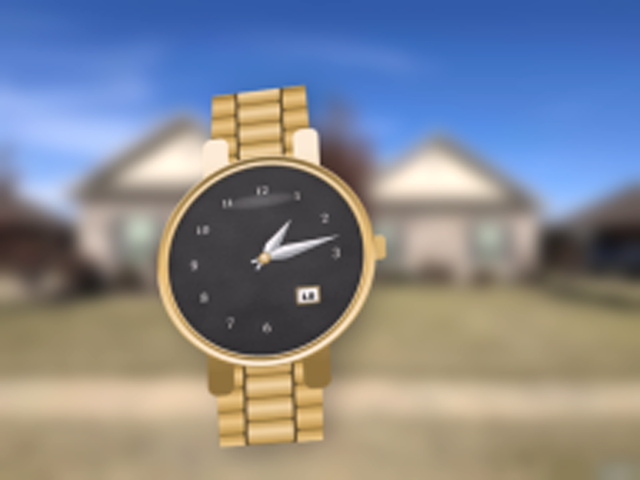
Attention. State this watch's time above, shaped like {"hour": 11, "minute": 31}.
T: {"hour": 1, "minute": 13}
